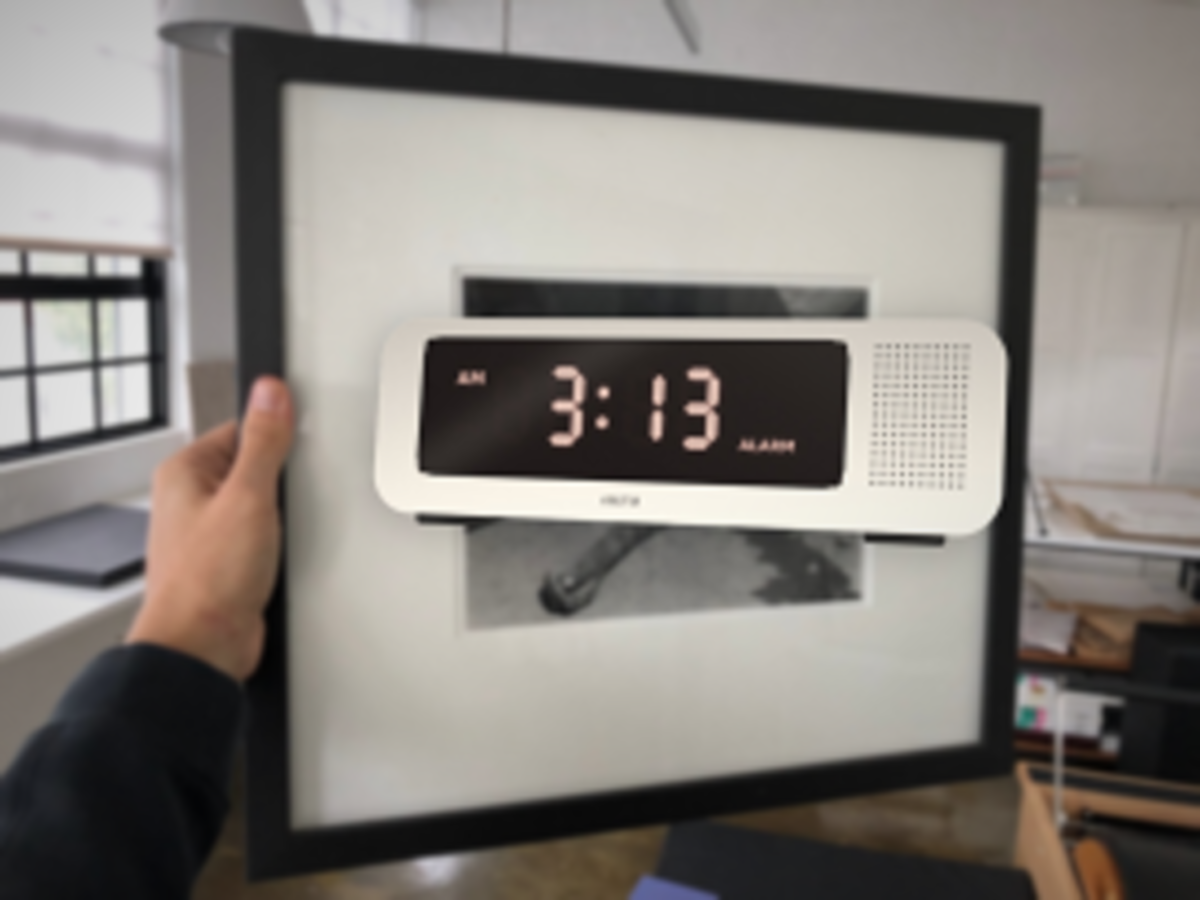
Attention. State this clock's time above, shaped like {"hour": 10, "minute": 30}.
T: {"hour": 3, "minute": 13}
